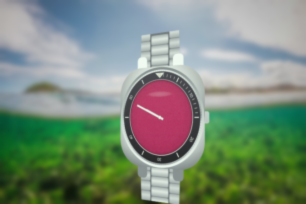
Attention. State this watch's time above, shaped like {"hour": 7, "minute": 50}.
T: {"hour": 9, "minute": 49}
